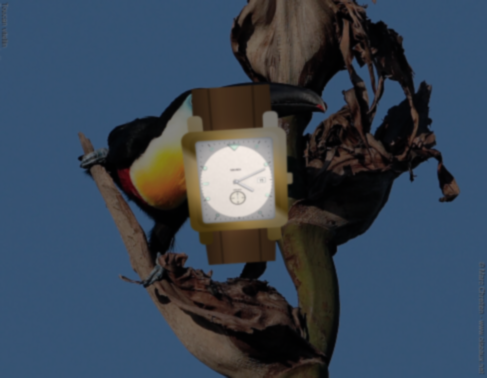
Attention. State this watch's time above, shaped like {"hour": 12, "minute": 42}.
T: {"hour": 4, "minute": 11}
